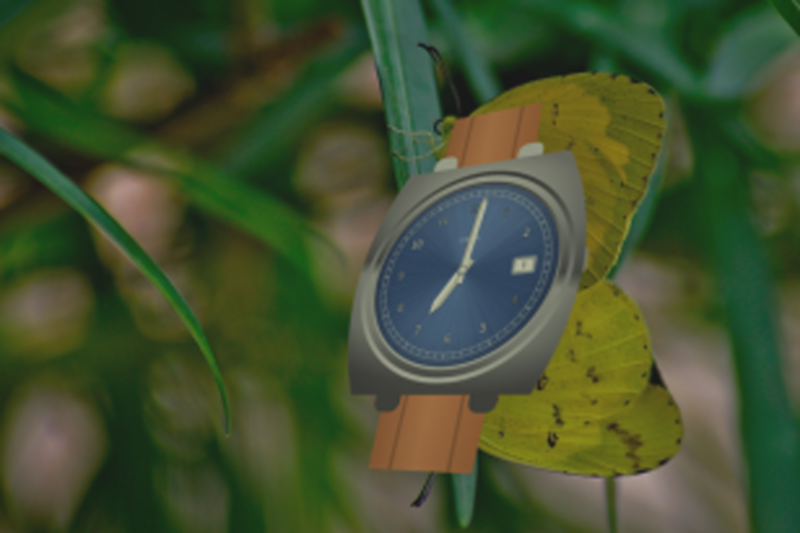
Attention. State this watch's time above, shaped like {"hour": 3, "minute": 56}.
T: {"hour": 7, "minute": 1}
